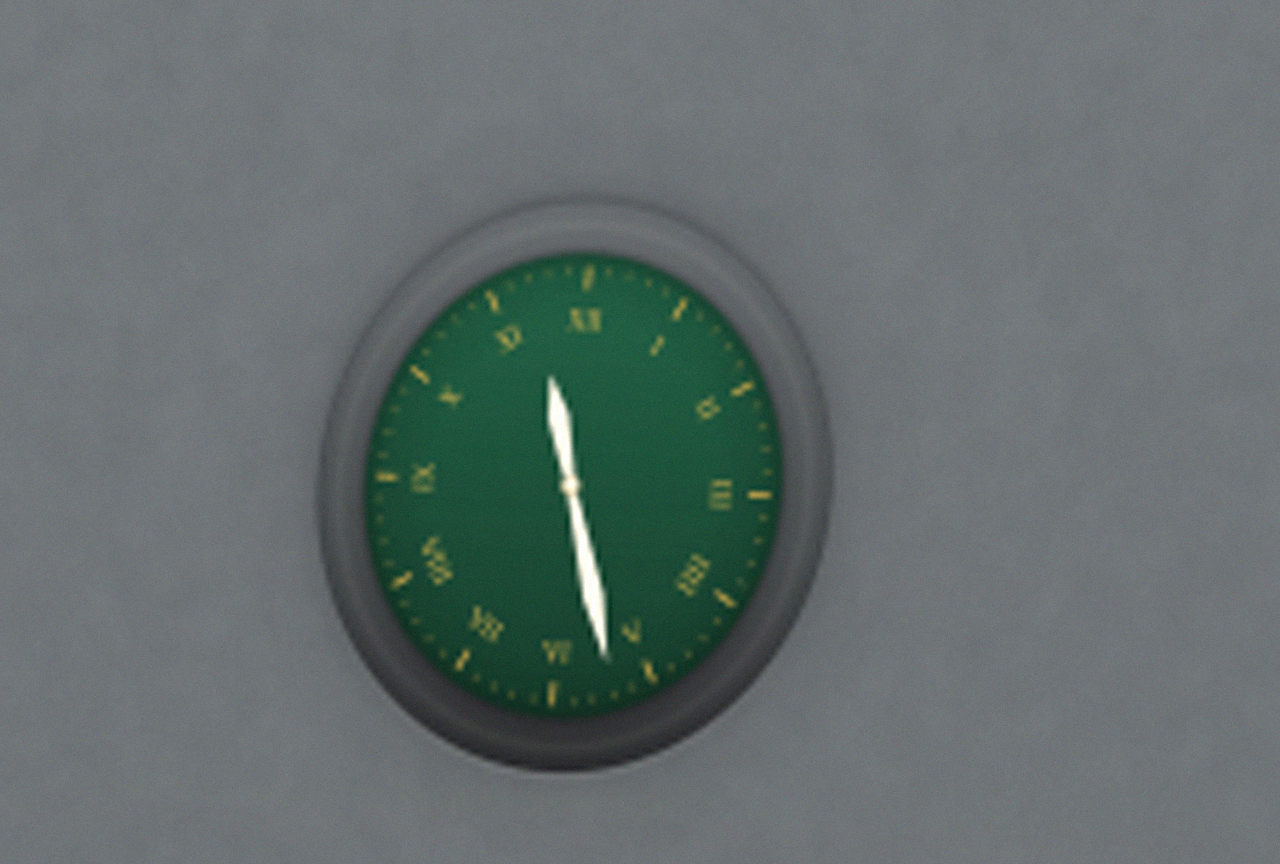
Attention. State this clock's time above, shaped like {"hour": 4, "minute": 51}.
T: {"hour": 11, "minute": 27}
